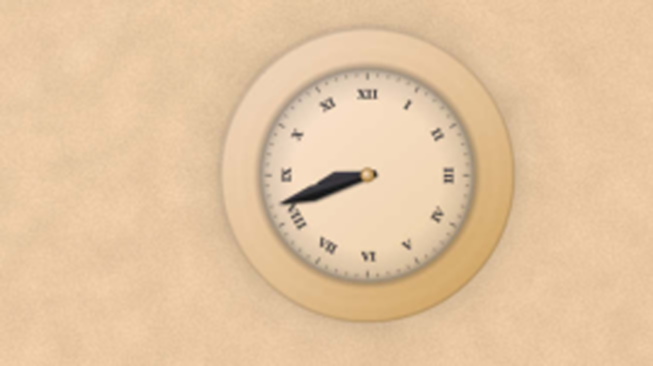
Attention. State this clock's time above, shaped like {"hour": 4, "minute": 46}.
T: {"hour": 8, "minute": 42}
